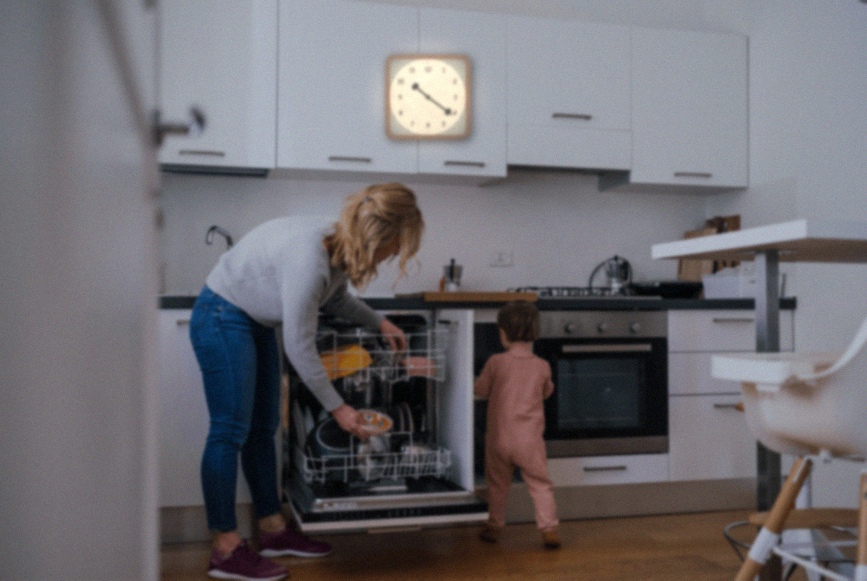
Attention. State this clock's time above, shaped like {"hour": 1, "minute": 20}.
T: {"hour": 10, "minute": 21}
